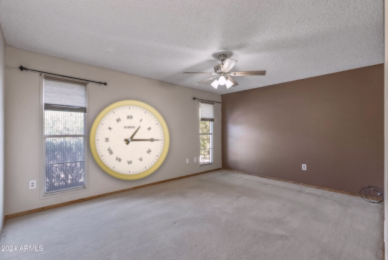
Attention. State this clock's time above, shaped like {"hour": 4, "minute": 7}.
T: {"hour": 1, "minute": 15}
